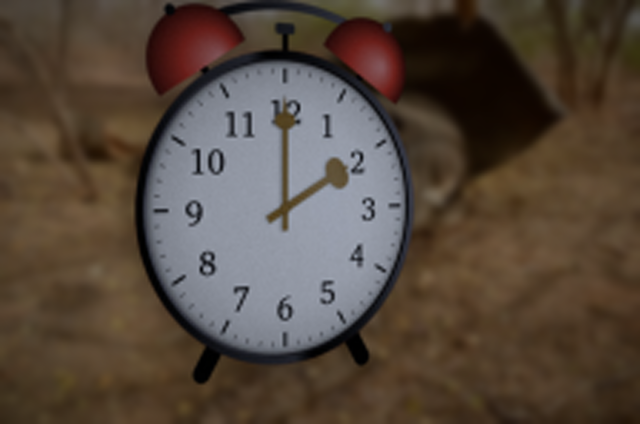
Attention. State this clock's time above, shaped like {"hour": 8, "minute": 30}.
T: {"hour": 2, "minute": 0}
